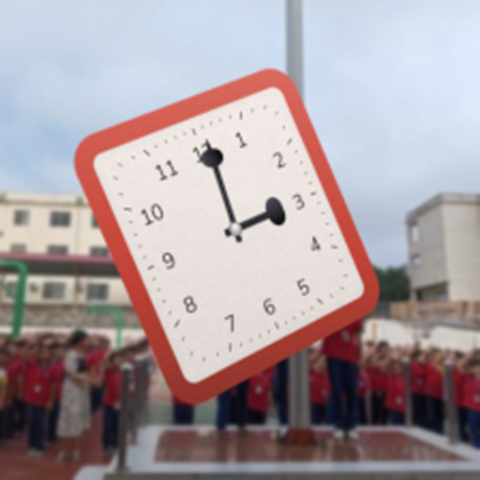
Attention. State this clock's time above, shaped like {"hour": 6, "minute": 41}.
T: {"hour": 3, "minute": 1}
